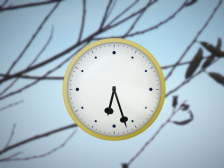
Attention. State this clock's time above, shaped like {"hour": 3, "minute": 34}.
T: {"hour": 6, "minute": 27}
